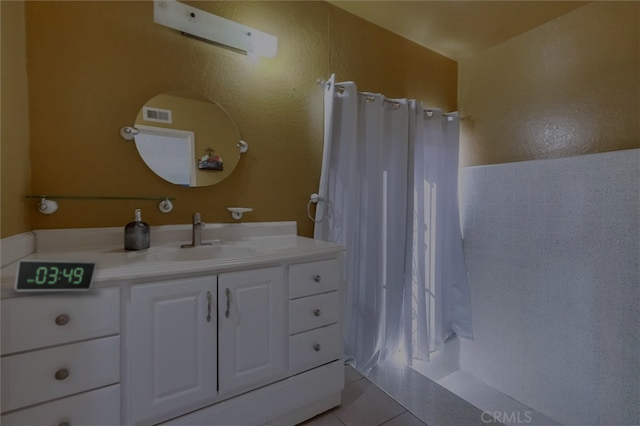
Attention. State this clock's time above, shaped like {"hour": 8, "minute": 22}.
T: {"hour": 3, "minute": 49}
